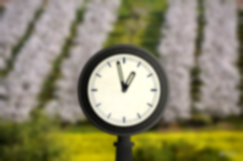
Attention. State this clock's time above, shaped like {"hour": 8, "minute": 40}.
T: {"hour": 12, "minute": 58}
